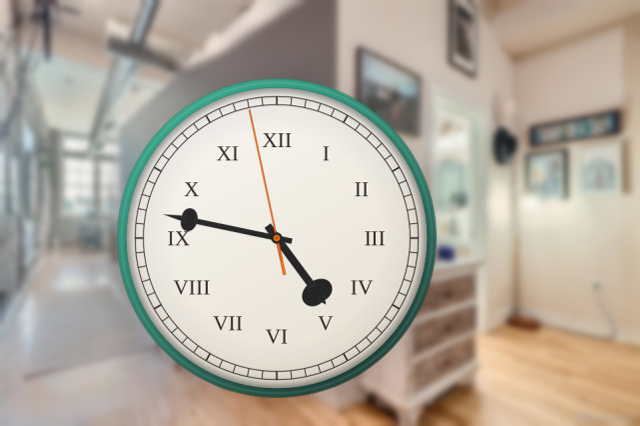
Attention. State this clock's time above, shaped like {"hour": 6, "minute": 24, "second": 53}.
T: {"hour": 4, "minute": 46, "second": 58}
